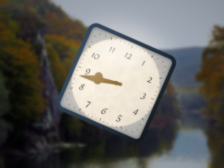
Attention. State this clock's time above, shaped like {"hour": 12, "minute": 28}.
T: {"hour": 8, "minute": 43}
